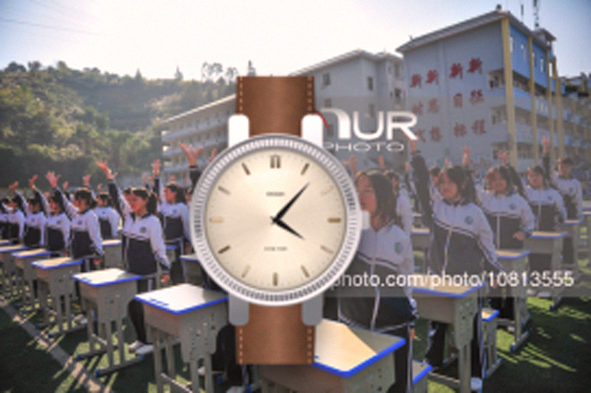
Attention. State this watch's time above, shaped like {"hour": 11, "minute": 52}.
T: {"hour": 4, "minute": 7}
